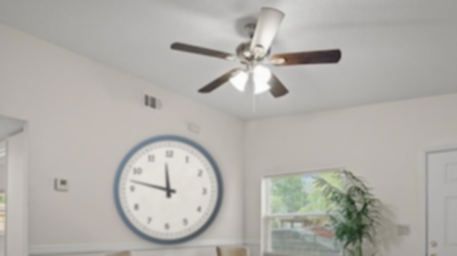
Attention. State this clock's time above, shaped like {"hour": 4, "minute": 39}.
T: {"hour": 11, "minute": 47}
